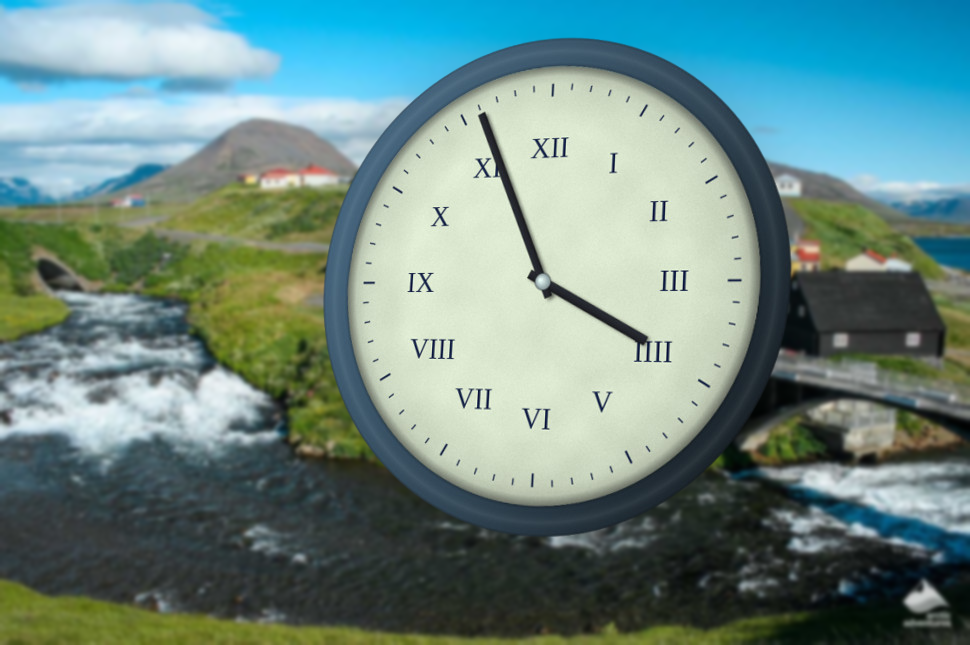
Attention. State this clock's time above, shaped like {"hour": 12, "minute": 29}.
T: {"hour": 3, "minute": 56}
